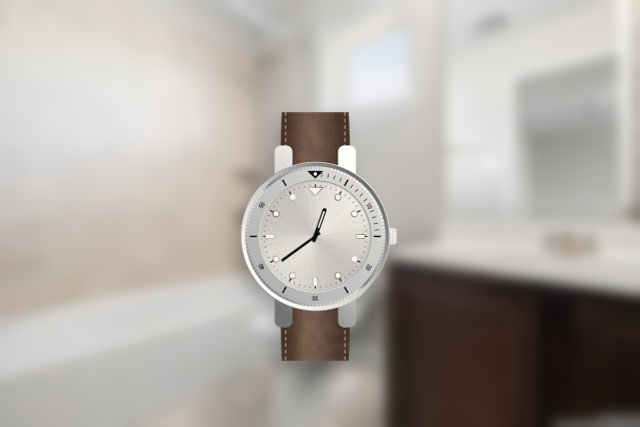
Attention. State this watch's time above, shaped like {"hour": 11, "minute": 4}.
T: {"hour": 12, "minute": 39}
